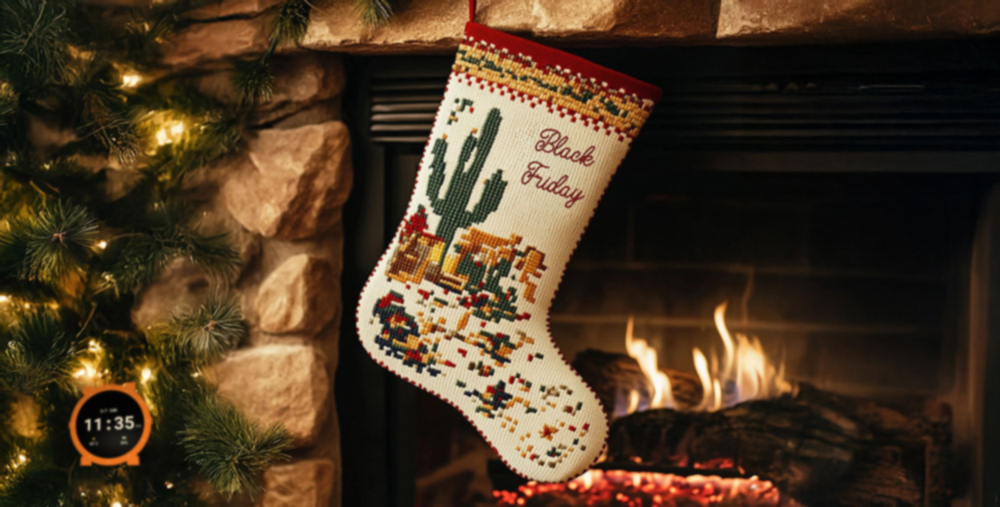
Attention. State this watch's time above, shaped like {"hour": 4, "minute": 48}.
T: {"hour": 11, "minute": 35}
